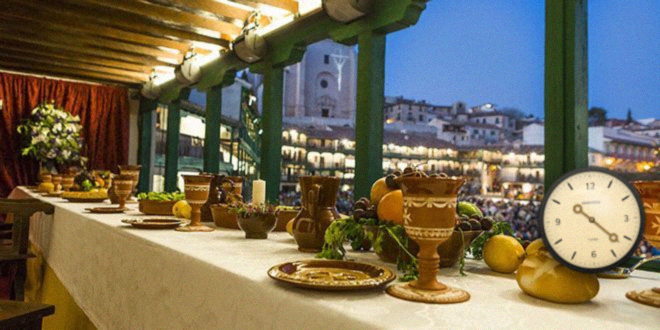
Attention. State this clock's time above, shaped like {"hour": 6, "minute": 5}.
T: {"hour": 10, "minute": 22}
